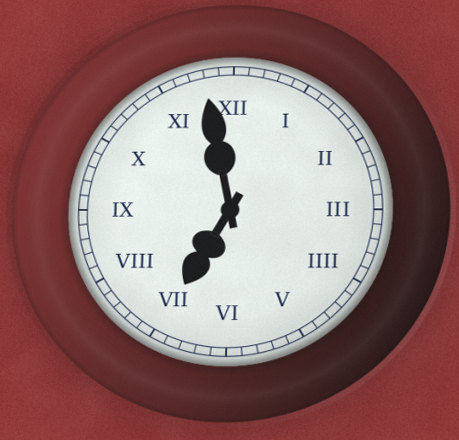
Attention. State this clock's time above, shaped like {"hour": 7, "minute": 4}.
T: {"hour": 6, "minute": 58}
